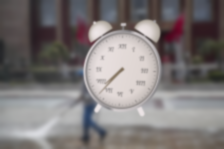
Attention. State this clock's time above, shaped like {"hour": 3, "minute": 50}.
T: {"hour": 7, "minute": 37}
